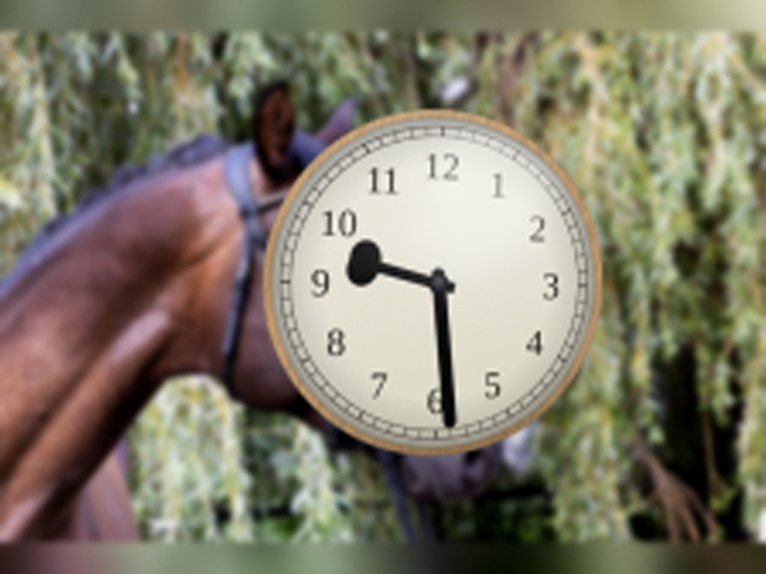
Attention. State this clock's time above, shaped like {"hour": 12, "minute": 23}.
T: {"hour": 9, "minute": 29}
